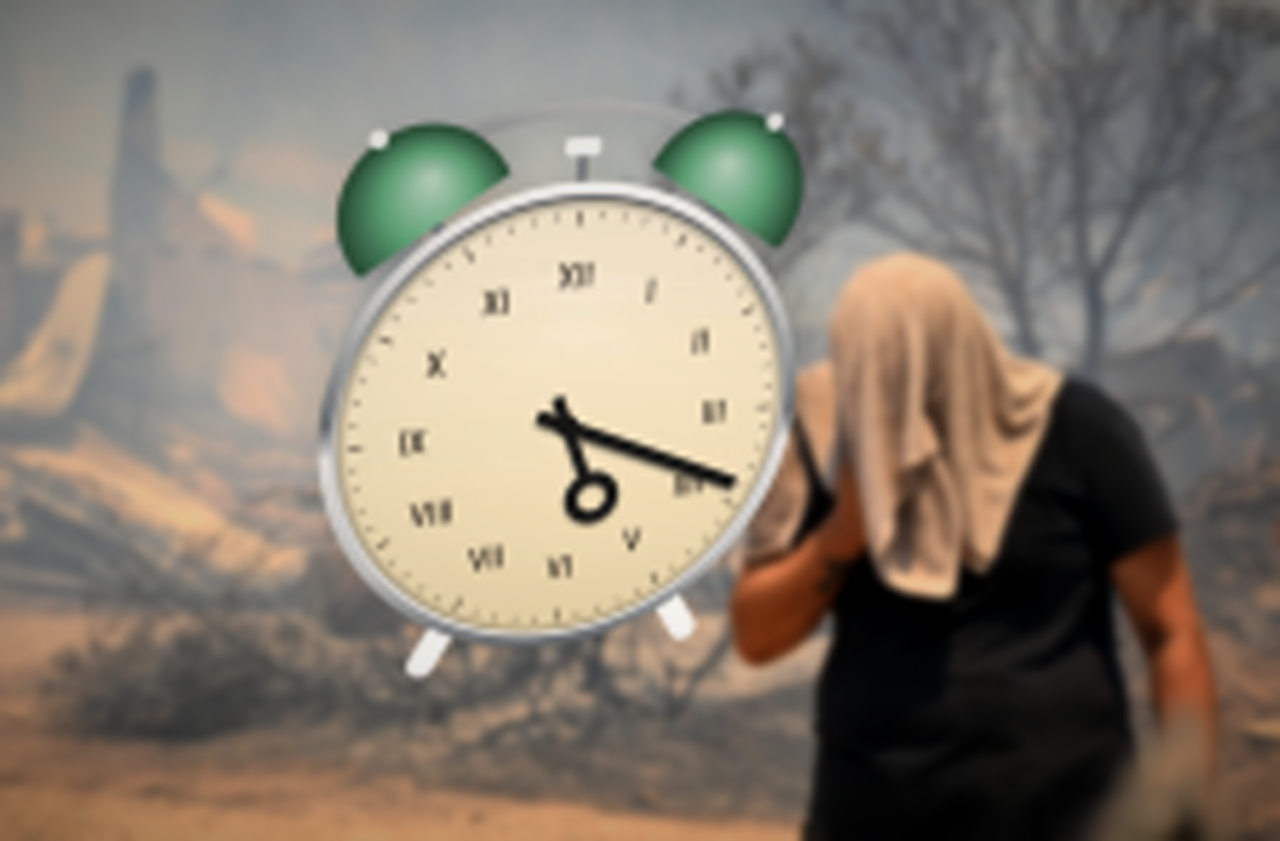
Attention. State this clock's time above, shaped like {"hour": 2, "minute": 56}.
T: {"hour": 5, "minute": 19}
